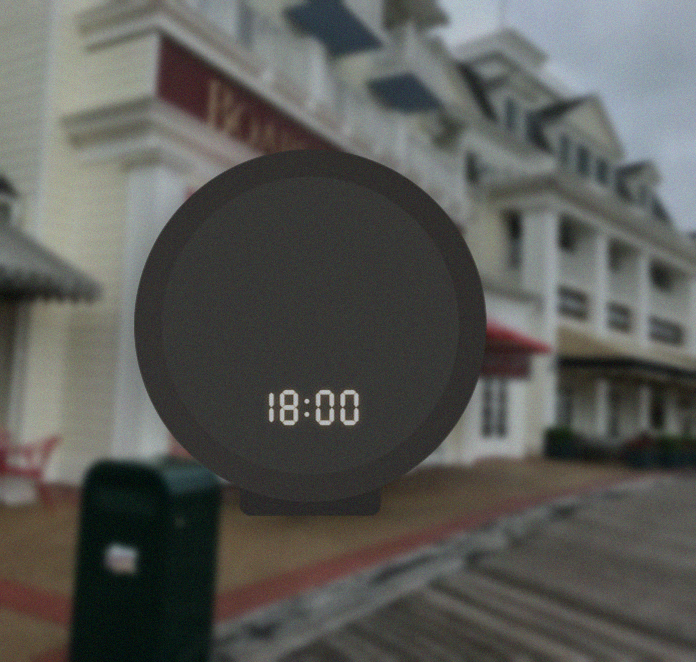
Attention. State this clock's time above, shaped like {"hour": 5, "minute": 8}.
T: {"hour": 18, "minute": 0}
